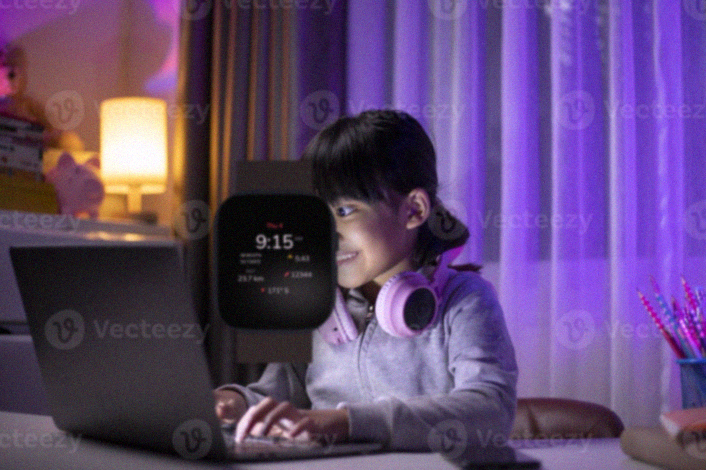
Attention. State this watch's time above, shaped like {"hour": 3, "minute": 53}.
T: {"hour": 9, "minute": 15}
